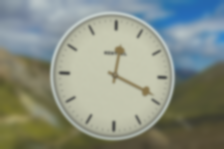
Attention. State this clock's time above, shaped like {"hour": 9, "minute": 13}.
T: {"hour": 12, "minute": 19}
